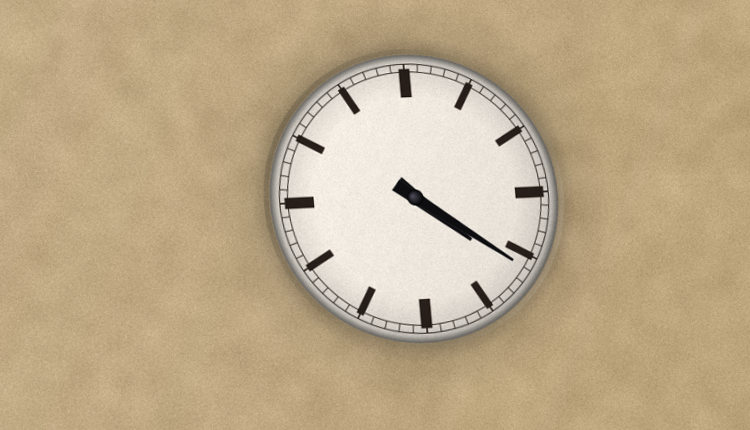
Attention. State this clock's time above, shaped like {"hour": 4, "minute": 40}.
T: {"hour": 4, "minute": 21}
